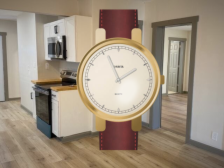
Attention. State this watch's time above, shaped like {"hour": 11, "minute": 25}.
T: {"hour": 1, "minute": 56}
